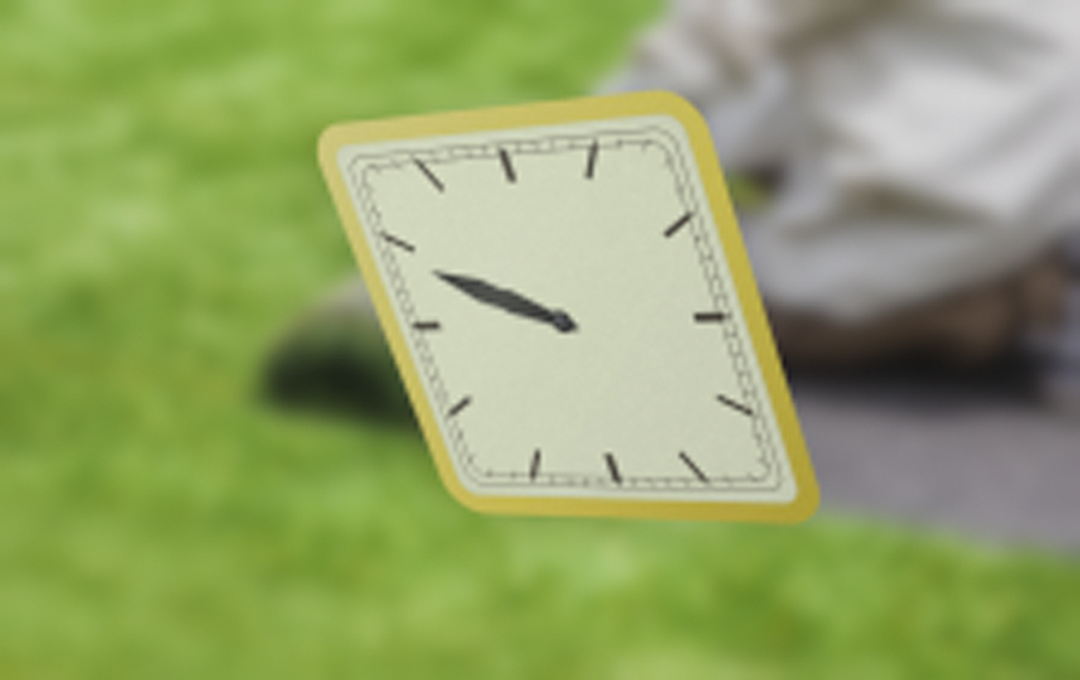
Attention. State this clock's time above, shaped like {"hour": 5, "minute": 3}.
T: {"hour": 9, "minute": 49}
